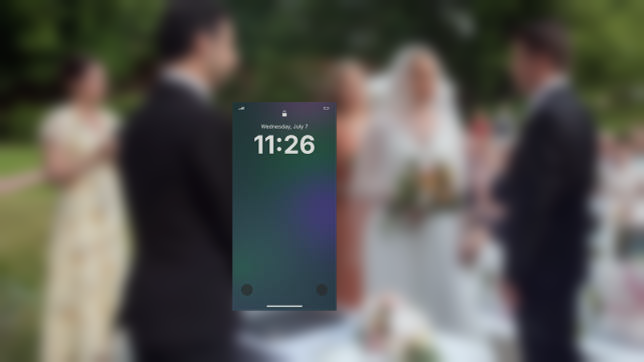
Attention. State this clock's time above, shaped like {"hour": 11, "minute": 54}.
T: {"hour": 11, "minute": 26}
